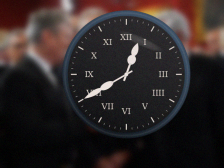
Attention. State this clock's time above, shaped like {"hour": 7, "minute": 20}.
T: {"hour": 12, "minute": 40}
